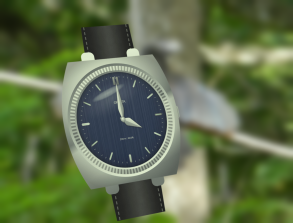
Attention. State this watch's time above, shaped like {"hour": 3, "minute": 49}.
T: {"hour": 4, "minute": 0}
